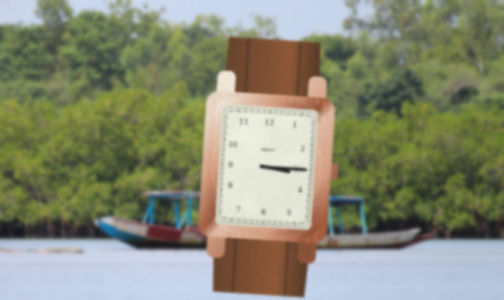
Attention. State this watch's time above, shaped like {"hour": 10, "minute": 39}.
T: {"hour": 3, "minute": 15}
